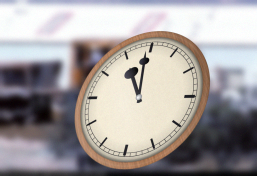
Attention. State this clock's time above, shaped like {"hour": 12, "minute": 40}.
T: {"hour": 10, "minute": 59}
